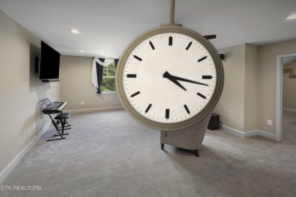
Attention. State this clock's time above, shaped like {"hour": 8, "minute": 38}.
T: {"hour": 4, "minute": 17}
